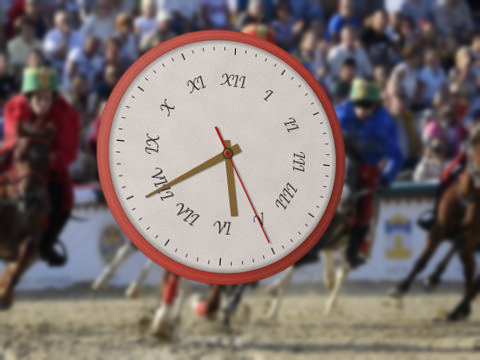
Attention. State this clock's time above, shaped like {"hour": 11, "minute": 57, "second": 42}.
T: {"hour": 5, "minute": 39, "second": 25}
